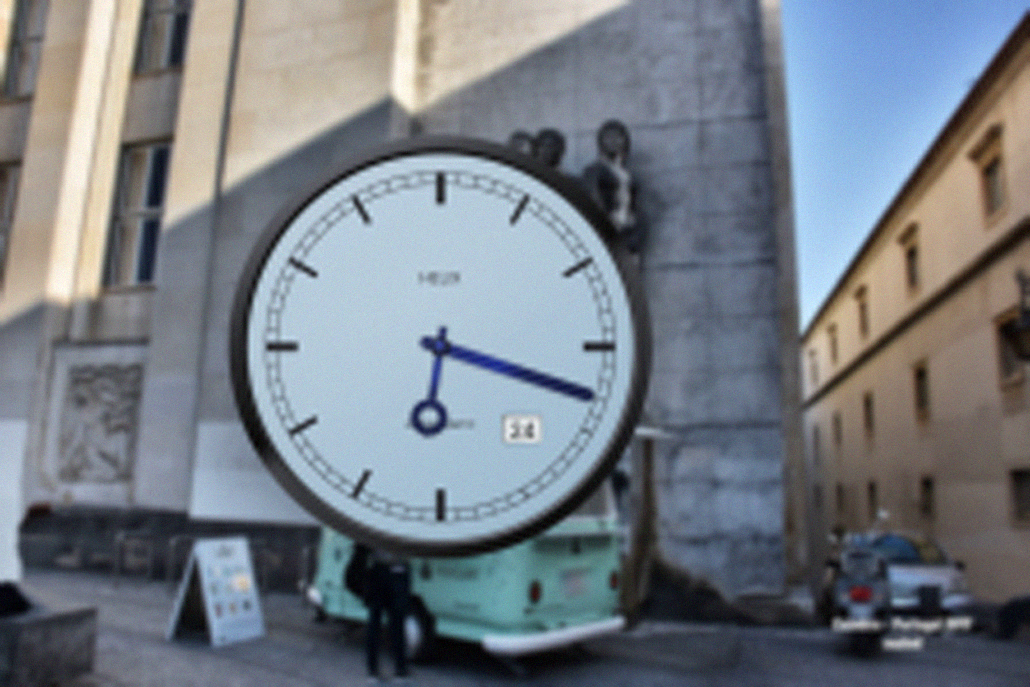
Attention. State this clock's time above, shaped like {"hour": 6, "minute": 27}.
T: {"hour": 6, "minute": 18}
